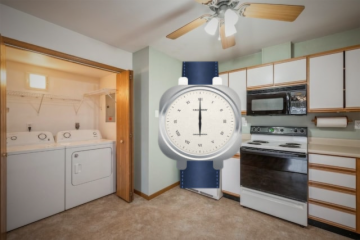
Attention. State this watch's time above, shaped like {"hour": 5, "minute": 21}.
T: {"hour": 6, "minute": 0}
